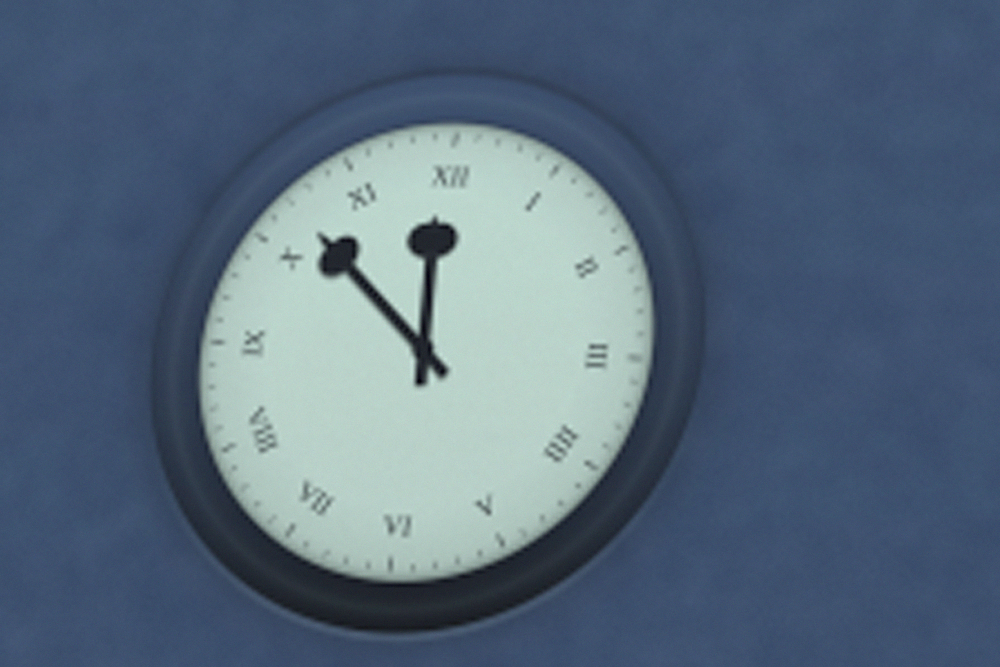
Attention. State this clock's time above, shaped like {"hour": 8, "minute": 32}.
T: {"hour": 11, "minute": 52}
